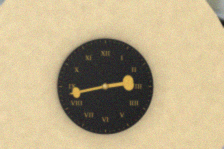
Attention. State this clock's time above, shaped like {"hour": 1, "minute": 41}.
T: {"hour": 2, "minute": 43}
